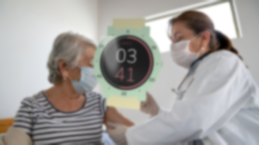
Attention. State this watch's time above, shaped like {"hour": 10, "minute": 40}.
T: {"hour": 3, "minute": 41}
